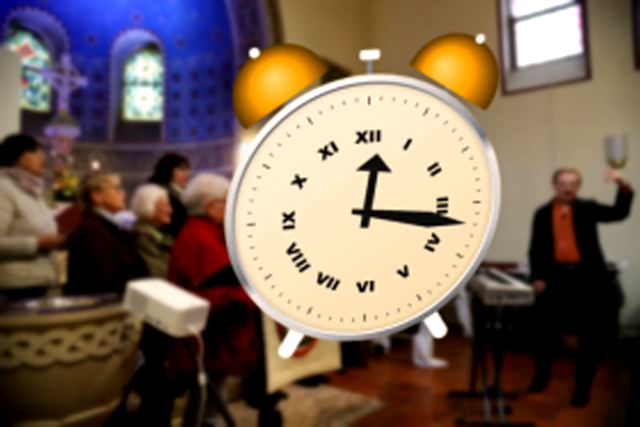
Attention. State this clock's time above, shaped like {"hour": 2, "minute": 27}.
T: {"hour": 12, "minute": 17}
